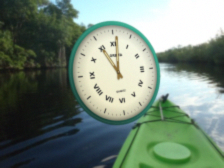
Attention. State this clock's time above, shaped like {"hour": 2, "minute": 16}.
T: {"hour": 11, "minute": 1}
